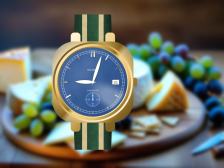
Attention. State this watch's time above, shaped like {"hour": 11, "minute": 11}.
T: {"hour": 9, "minute": 3}
